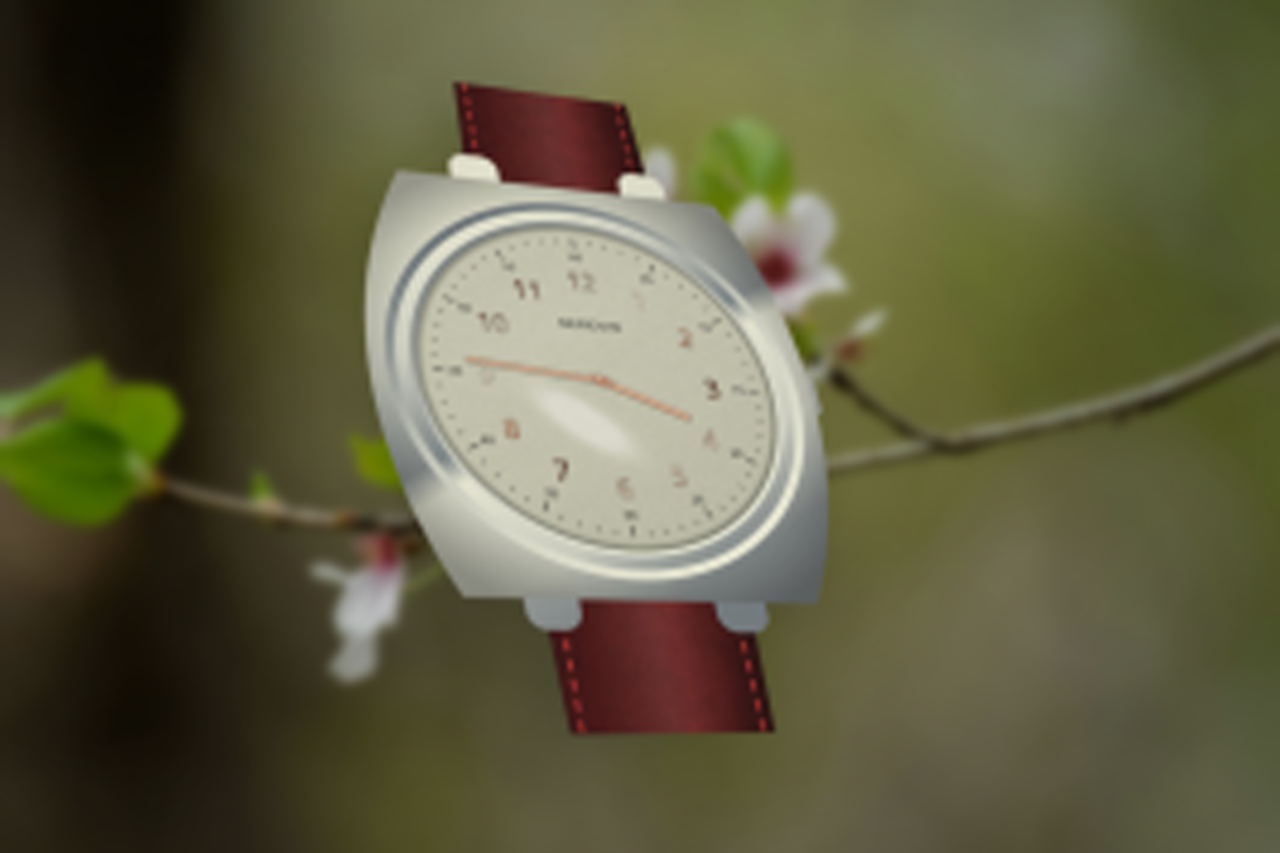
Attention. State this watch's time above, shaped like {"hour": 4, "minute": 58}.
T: {"hour": 3, "minute": 46}
